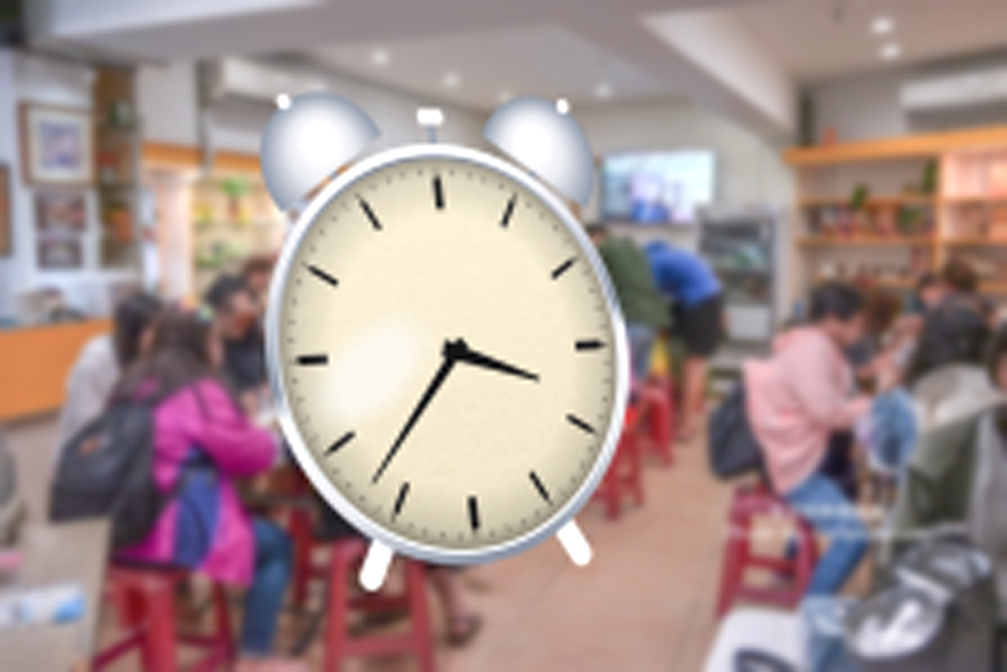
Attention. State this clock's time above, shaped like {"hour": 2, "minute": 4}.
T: {"hour": 3, "minute": 37}
